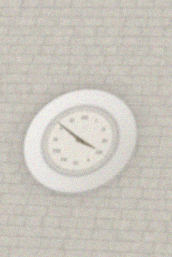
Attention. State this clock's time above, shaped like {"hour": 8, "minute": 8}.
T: {"hour": 3, "minute": 51}
